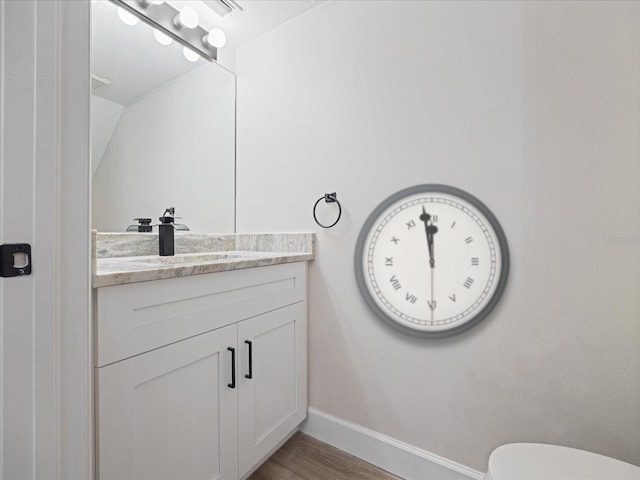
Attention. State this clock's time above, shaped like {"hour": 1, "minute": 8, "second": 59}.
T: {"hour": 11, "minute": 58, "second": 30}
